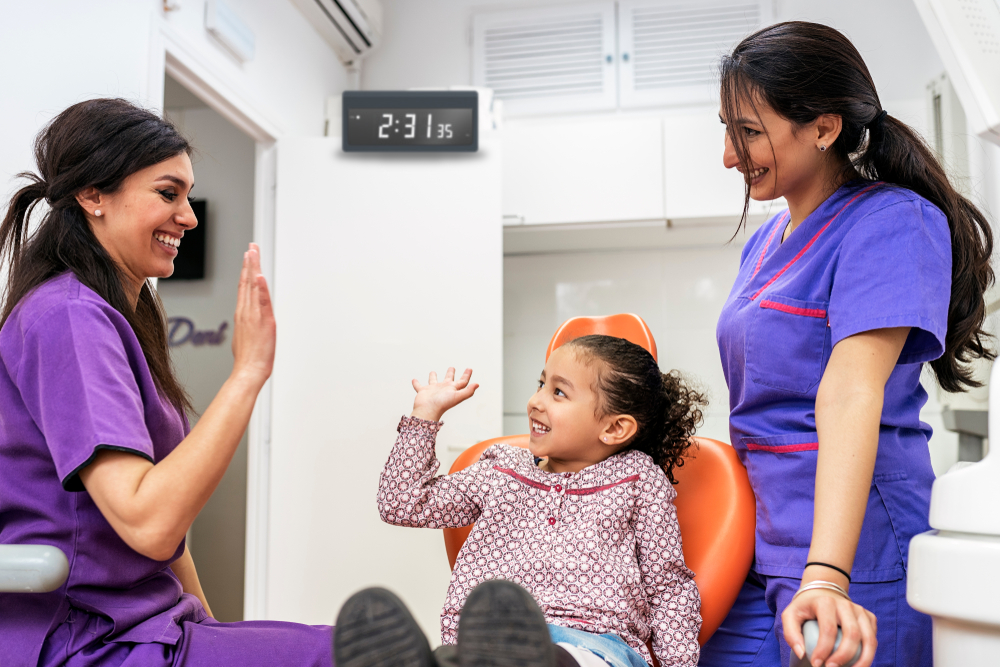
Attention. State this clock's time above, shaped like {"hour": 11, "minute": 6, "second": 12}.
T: {"hour": 2, "minute": 31, "second": 35}
